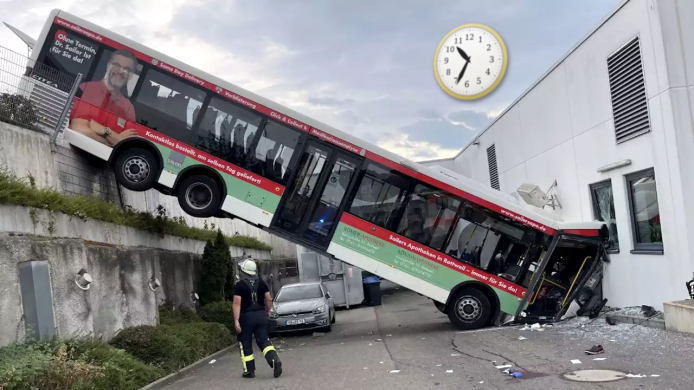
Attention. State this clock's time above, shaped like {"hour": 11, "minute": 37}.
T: {"hour": 10, "minute": 34}
